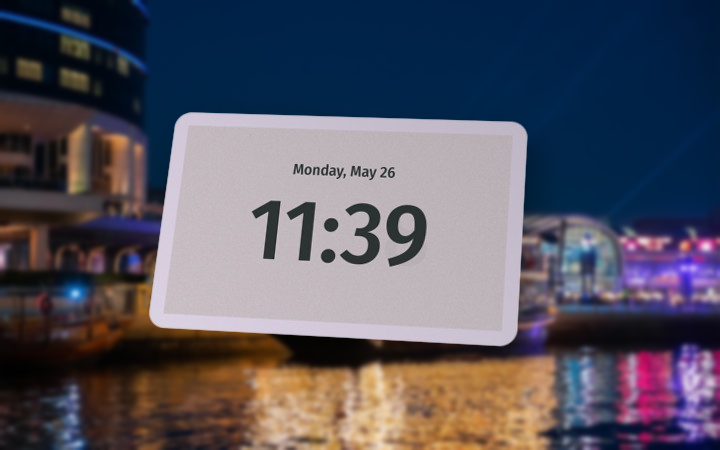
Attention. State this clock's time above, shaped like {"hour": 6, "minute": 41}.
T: {"hour": 11, "minute": 39}
